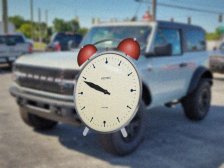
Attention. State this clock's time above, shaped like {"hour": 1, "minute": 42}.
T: {"hour": 9, "minute": 49}
